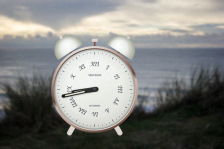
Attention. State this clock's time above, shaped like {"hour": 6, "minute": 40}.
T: {"hour": 8, "minute": 43}
